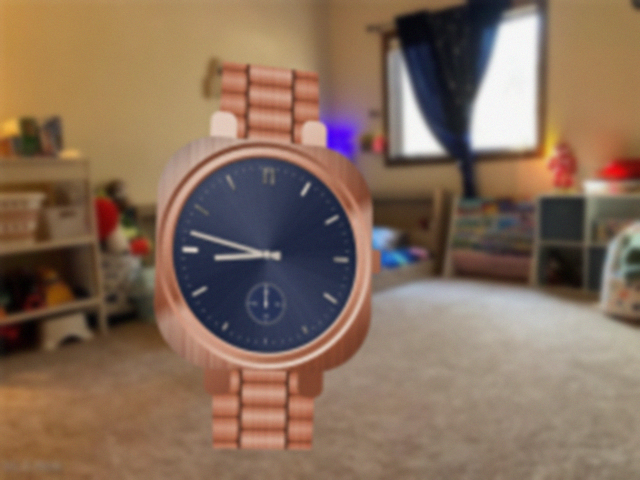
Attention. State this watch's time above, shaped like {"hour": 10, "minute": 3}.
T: {"hour": 8, "minute": 47}
